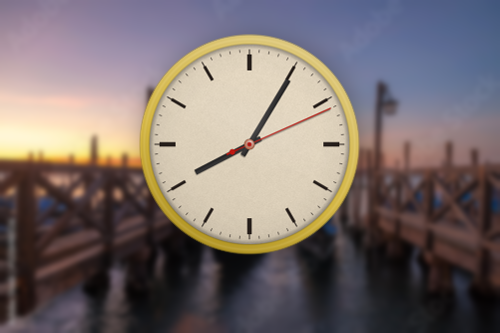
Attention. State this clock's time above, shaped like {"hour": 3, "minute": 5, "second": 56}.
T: {"hour": 8, "minute": 5, "second": 11}
